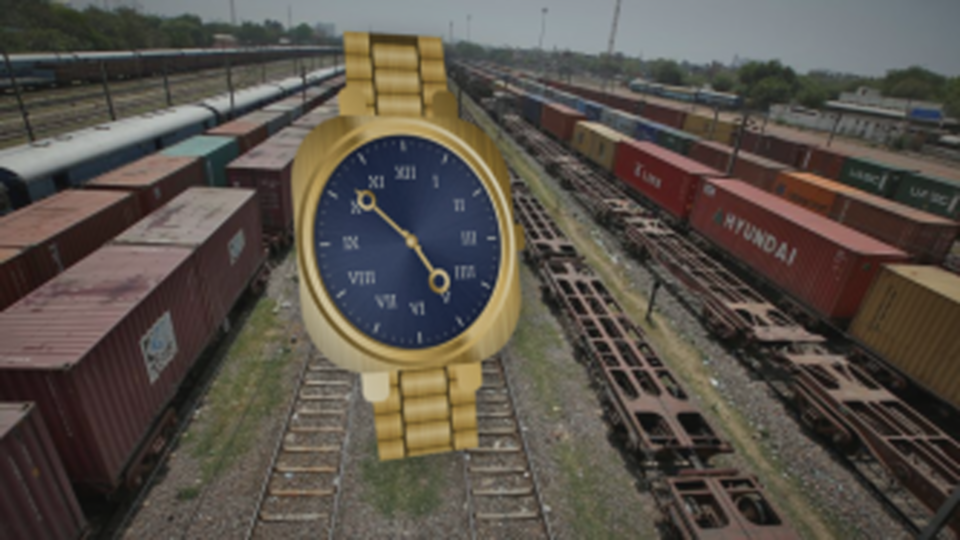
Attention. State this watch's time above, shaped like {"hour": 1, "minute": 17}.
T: {"hour": 4, "minute": 52}
